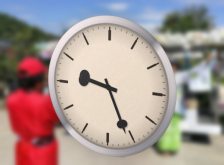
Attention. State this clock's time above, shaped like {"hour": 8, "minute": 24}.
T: {"hour": 9, "minute": 26}
